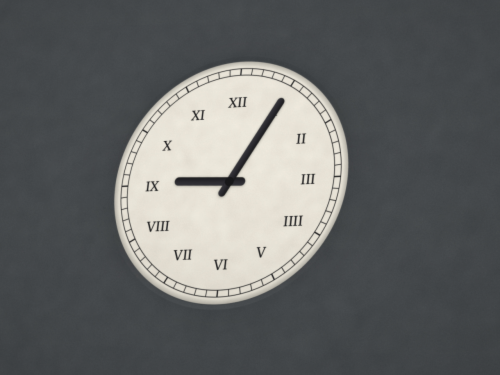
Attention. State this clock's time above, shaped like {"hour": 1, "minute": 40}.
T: {"hour": 9, "minute": 5}
